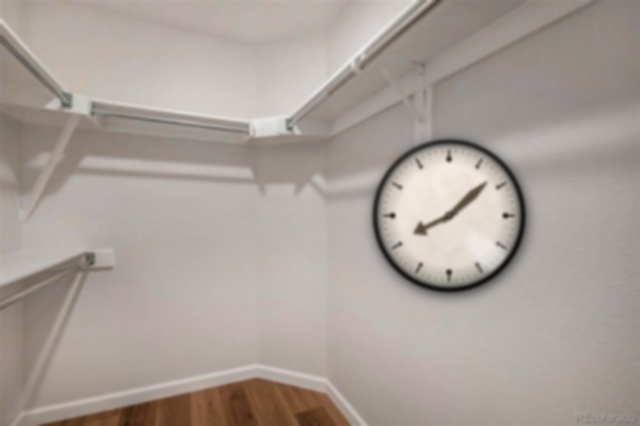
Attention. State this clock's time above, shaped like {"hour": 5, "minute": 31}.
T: {"hour": 8, "minute": 8}
